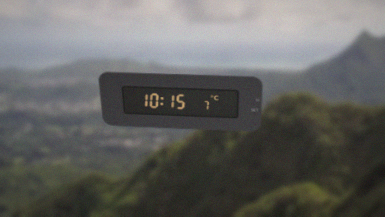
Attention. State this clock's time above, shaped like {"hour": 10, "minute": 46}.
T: {"hour": 10, "minute": 15}
